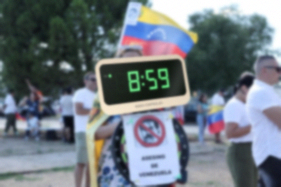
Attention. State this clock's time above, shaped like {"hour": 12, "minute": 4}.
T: {"hour": 8, "minute": 59}
